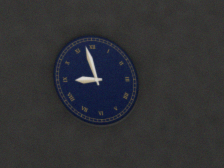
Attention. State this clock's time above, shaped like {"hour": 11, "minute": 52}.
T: {"hour": 8, "minute": 58}
